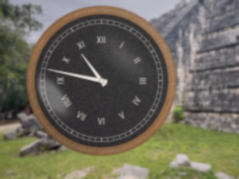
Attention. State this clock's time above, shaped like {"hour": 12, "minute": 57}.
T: {"hour": 10, "minute": 47}
